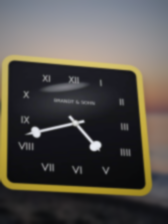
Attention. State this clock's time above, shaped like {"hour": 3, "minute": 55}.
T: {"hour": 4, "minute": 42}
